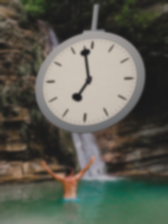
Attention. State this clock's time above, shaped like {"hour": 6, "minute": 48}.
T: {"hour": 6, "minute": 58}
